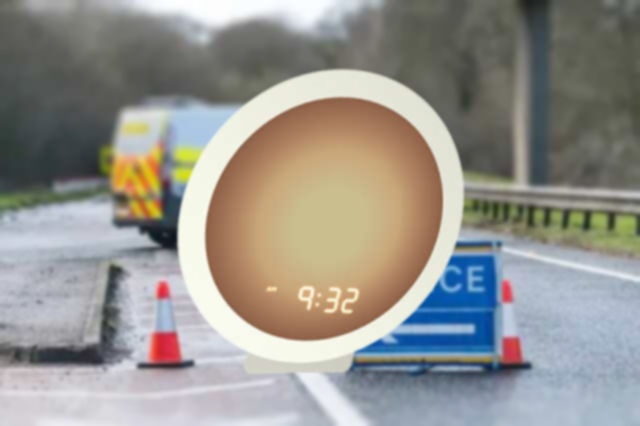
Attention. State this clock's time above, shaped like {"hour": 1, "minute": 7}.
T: {"hour": 9, "minute": 32}
